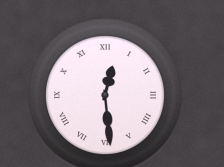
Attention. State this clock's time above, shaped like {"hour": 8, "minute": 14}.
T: {"hour": 12, "minute": 29}
